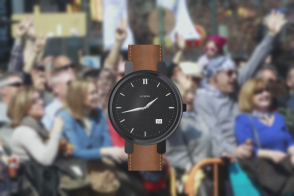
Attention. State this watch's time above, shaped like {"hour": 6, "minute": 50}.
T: {"hour": 1, "minute": 43}
